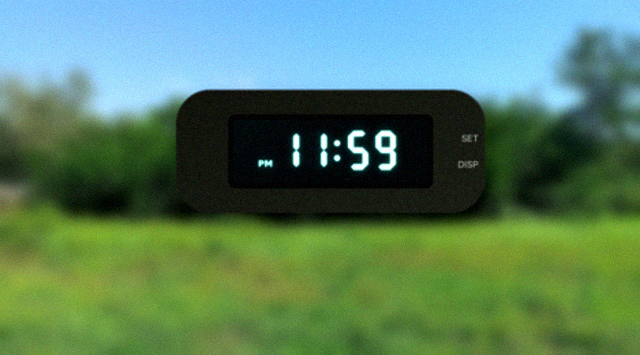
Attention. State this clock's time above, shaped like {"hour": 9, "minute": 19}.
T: {"hour": 11, "minute": 59}
